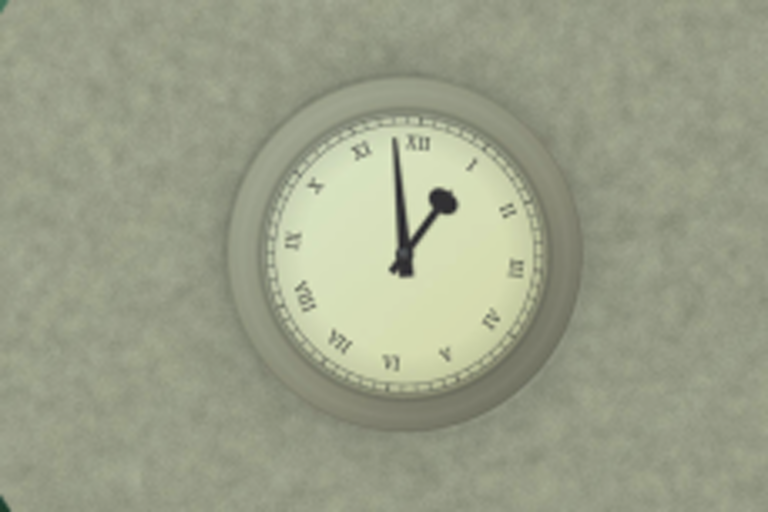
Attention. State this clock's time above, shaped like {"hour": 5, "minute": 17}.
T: {"hour": 12, "minute": 58}
